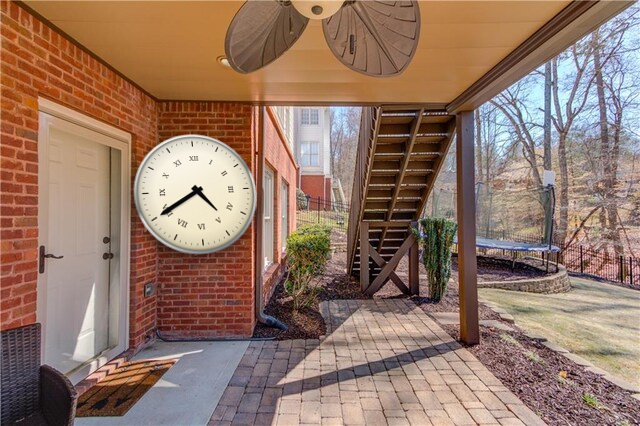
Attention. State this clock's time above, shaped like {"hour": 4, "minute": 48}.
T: {"hour": 4, "minute": 40}
